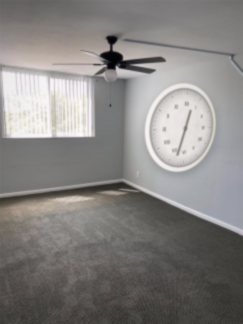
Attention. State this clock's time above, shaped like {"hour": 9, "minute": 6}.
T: {"hour": 12, "minute": 33}
